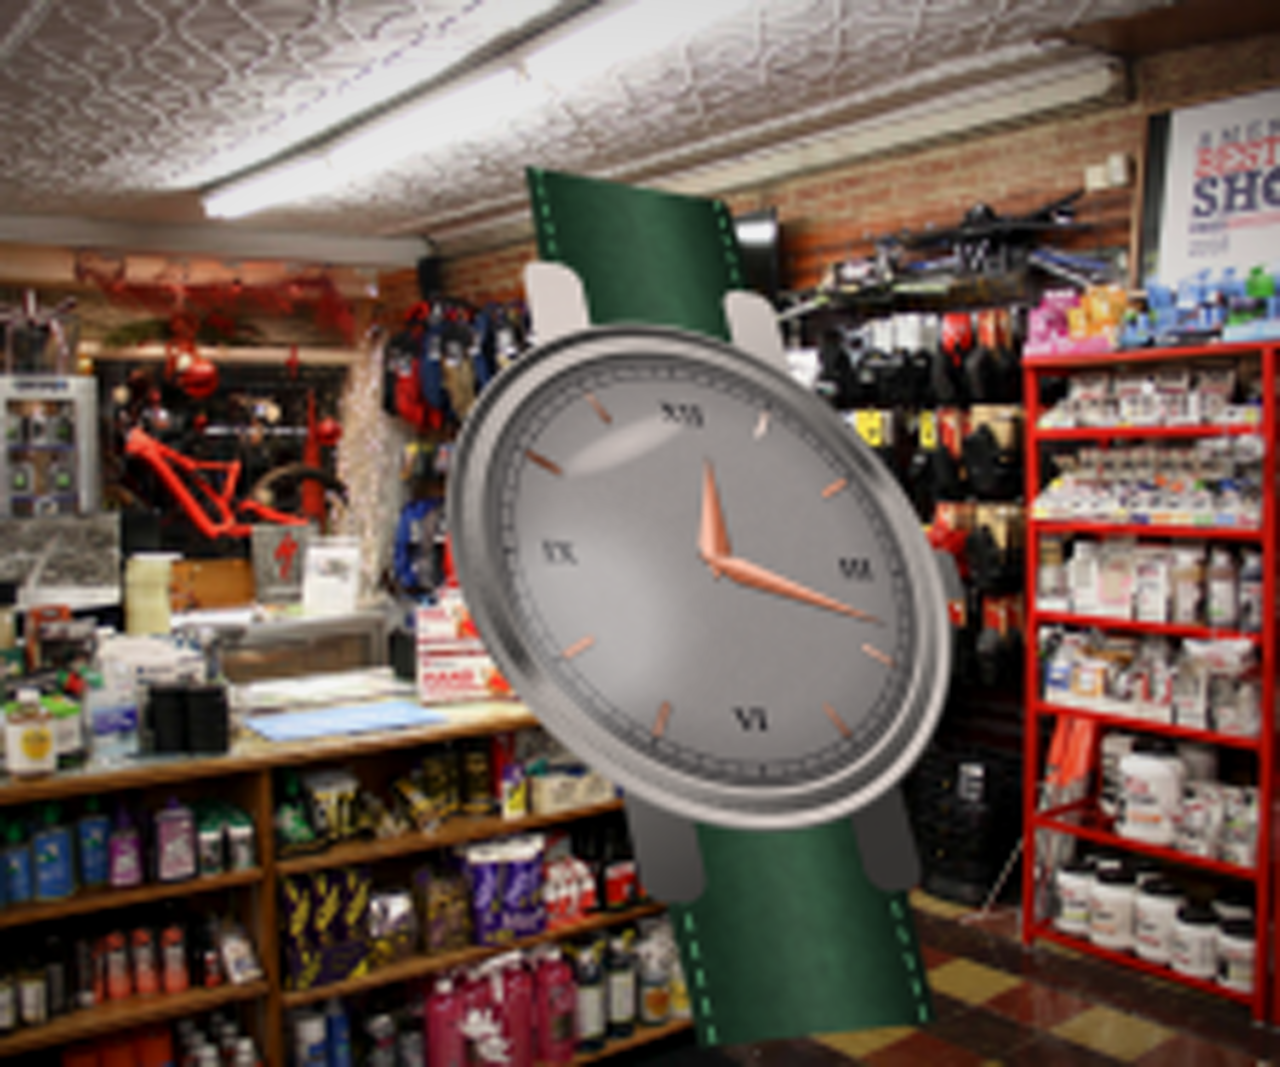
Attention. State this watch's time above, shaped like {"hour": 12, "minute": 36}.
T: {"hour": 12, "minute": 18}
